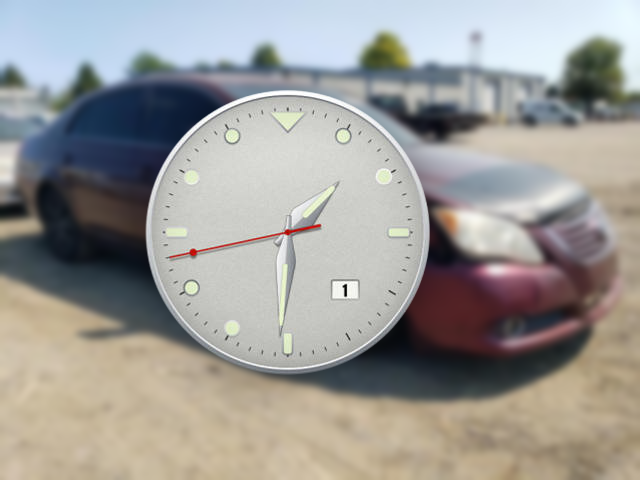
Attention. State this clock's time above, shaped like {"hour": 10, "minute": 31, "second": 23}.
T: {"hour": 1, "minute": 30, "second": 43}
